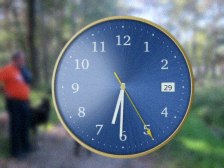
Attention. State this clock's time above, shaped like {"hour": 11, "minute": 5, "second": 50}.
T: {"hour": 6, "minute": 30, "second": 25}
